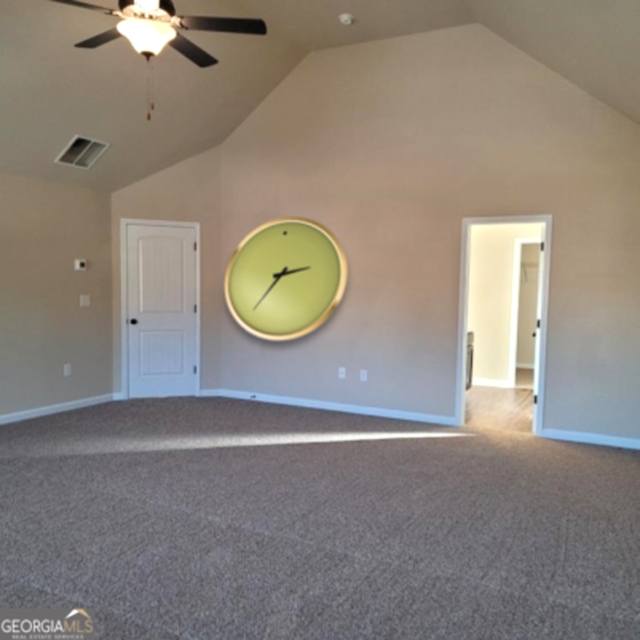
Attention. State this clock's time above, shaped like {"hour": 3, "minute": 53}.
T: {"hour": 2, "minute": 36}
